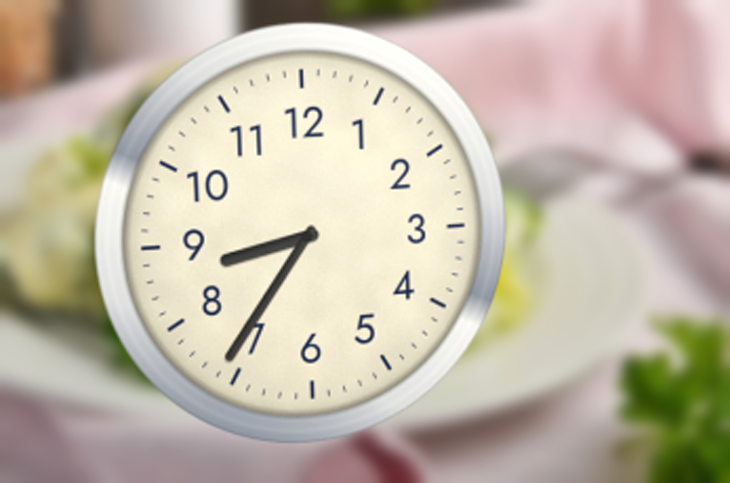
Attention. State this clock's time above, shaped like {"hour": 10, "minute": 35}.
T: {"hour": 8, "minute": 36}
